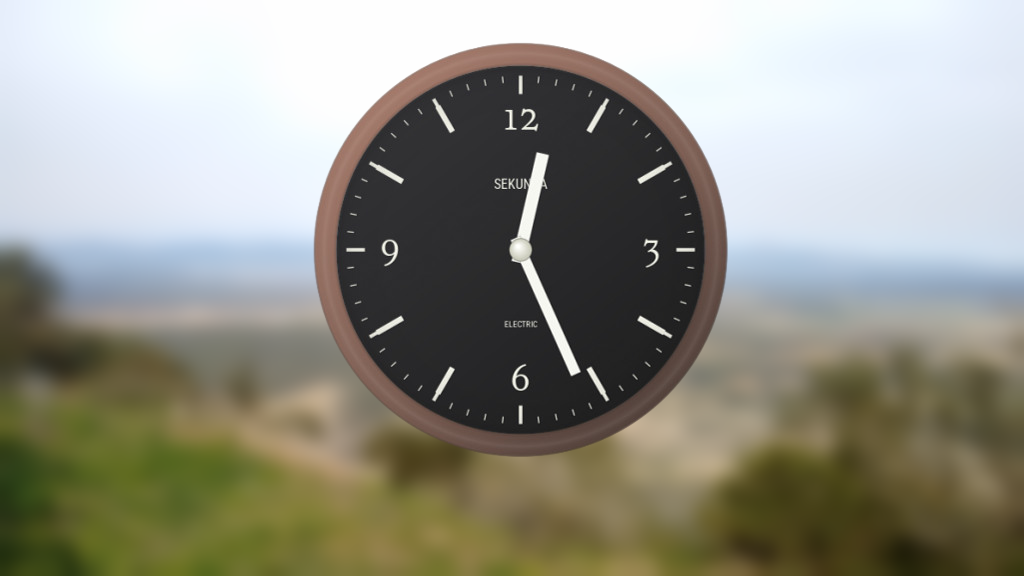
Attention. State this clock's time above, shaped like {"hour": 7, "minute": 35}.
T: {"hour": 12, "minute": 26}
